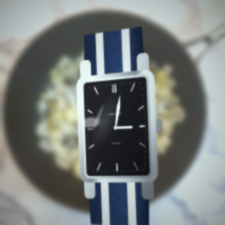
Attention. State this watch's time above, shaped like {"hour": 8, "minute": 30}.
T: {"hour": 3, "minute": 2}
